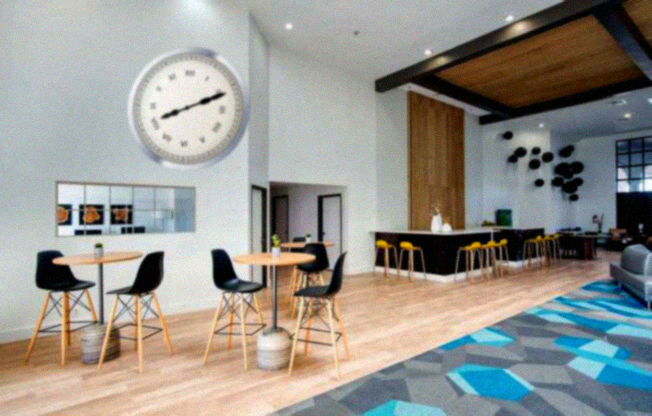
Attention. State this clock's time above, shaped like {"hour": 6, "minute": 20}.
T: {"hour": 8, "minute": 11}
